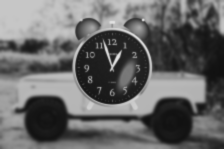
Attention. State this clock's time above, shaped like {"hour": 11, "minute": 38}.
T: {"hour": 12, "minute": 57}
